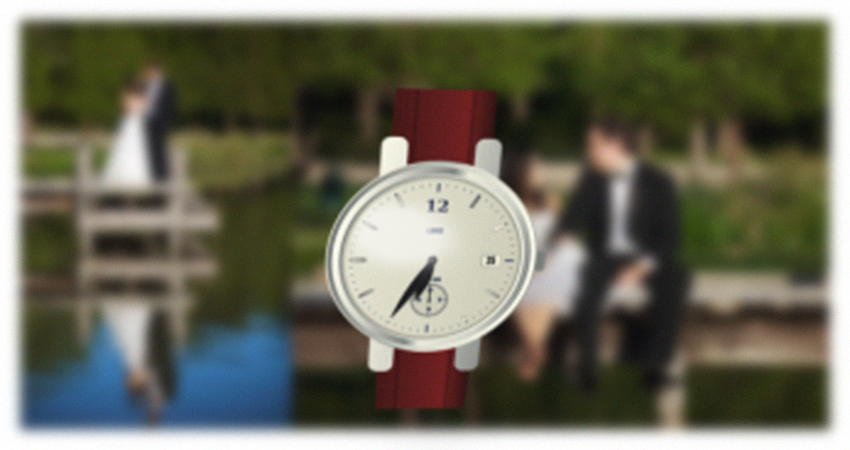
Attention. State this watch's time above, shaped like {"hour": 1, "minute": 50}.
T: {"hour": 6, "minute": 35}
